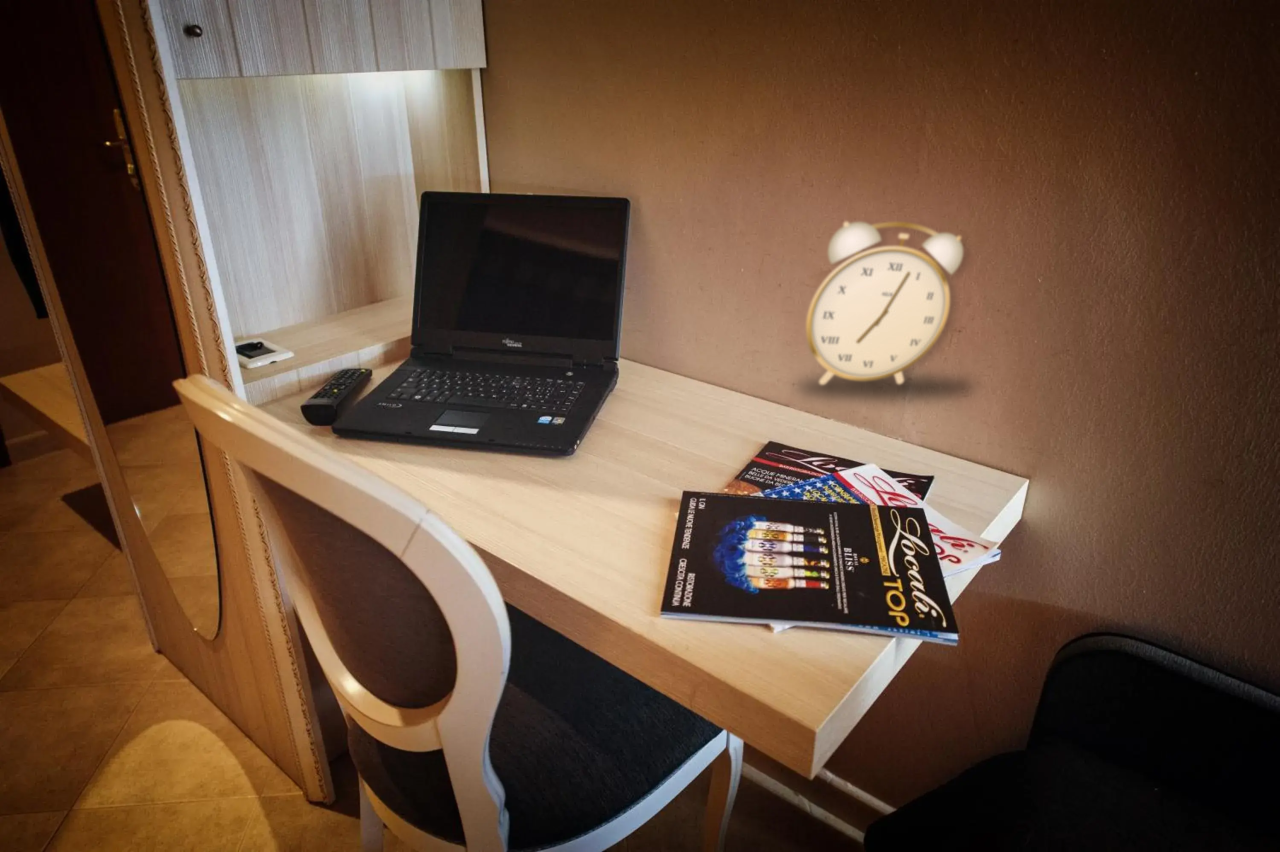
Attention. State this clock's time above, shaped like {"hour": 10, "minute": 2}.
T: {"hour": 7, "minute": 3}
